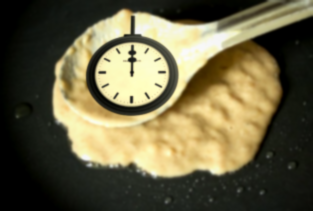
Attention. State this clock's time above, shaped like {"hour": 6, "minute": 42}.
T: {"hour": 12, "minute": 0}
